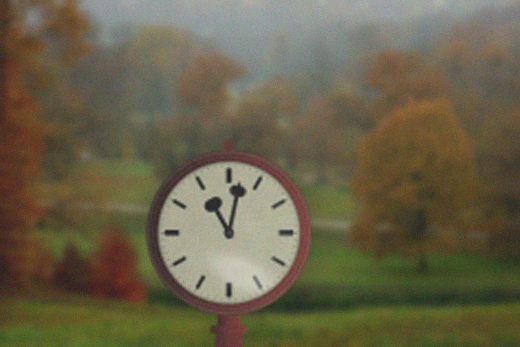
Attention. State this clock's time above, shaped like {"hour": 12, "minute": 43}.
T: {"hour": 11, "minute": 2}
